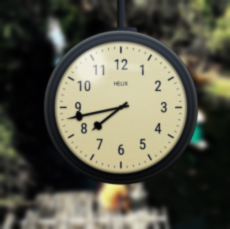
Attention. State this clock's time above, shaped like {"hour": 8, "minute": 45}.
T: {"hour": 7, "minute": 43}
